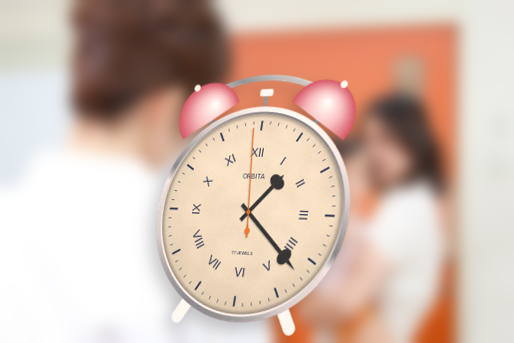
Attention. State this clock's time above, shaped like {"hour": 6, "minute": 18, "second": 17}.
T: {"hour": 1, "minute": 21, "second": 59}
